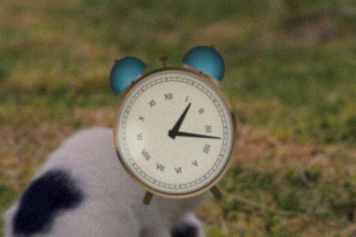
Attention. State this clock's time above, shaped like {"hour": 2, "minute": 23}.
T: {"hour": 1, "minute": 17}
